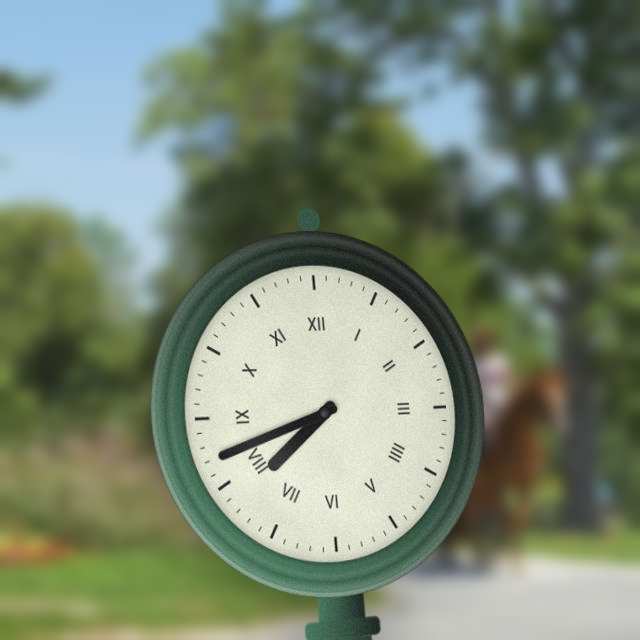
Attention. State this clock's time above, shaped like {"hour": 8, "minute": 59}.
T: {"hour": 7, "minute": 42}
